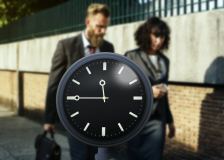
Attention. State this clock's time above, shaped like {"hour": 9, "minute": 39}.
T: {"hour": 11, "minute": 45}
